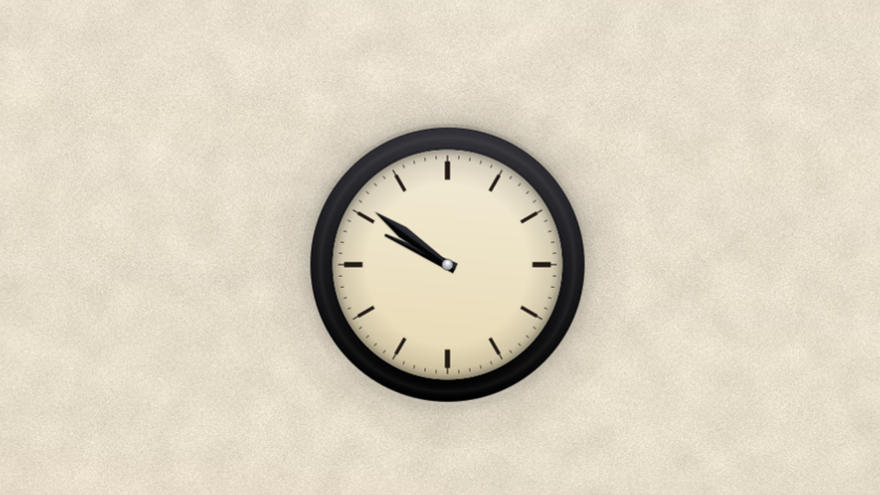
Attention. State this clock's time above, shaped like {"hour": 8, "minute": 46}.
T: {"hour": 9, "minute": 51}
